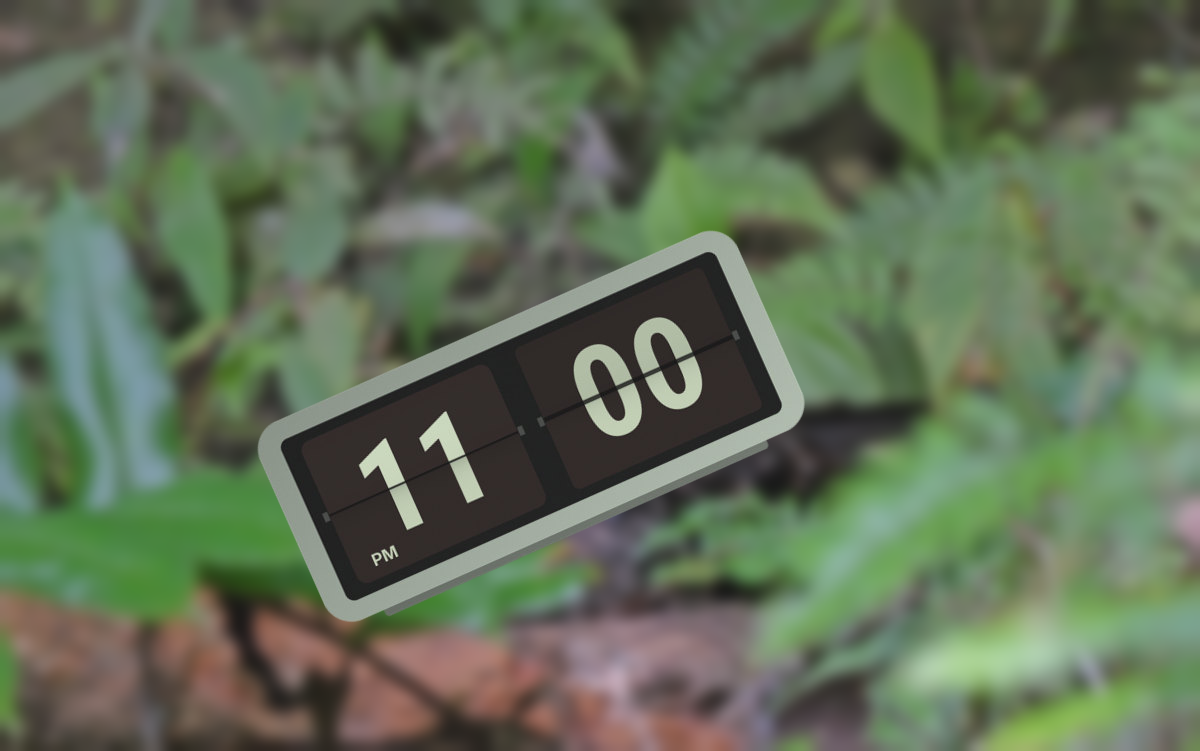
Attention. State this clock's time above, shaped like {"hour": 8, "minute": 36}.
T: {"hour": 11, "minute": 0}
